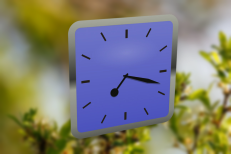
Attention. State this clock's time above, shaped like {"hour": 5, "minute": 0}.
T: {"hour": 7, "minute": 18}
